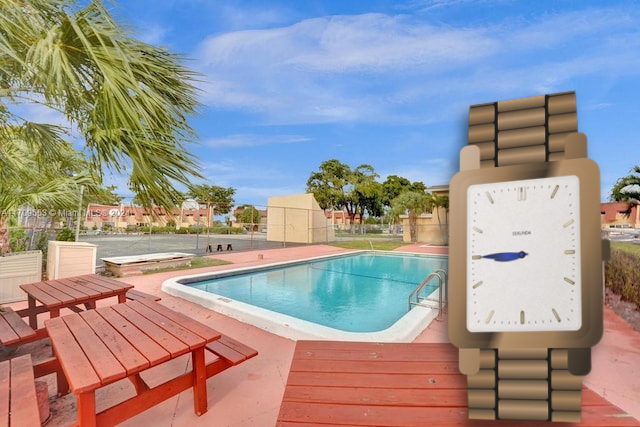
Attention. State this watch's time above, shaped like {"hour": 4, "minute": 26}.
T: {"hour": 8, "minute": 45}
